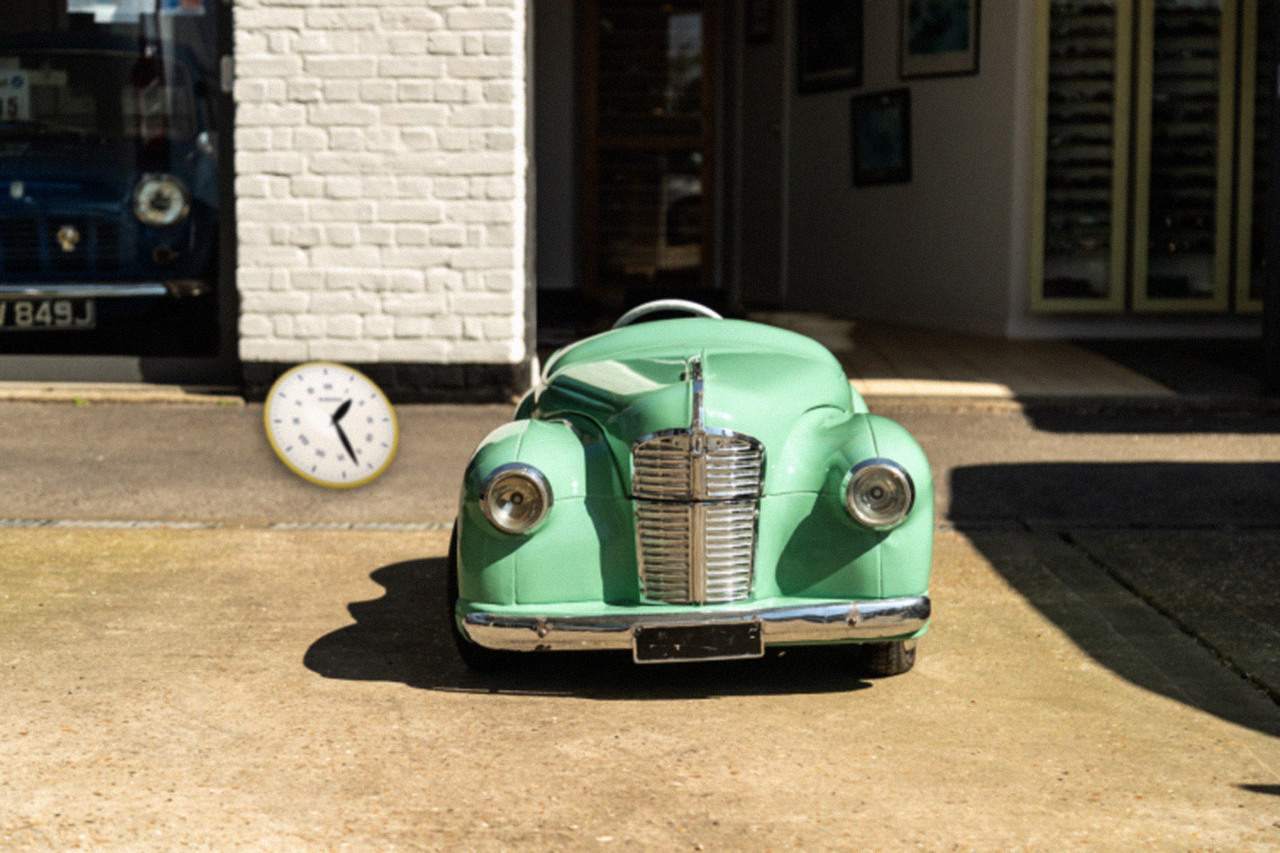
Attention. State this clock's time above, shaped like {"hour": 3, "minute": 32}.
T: {"hour": 1, "minute": 27}
